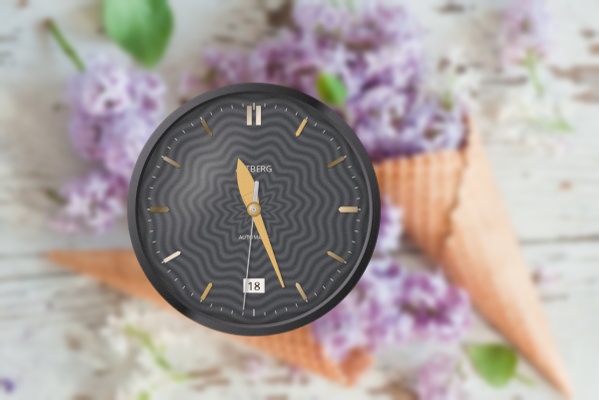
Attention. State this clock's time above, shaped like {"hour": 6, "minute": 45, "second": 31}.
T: {"hour": 11, "minute": 26, "second": 31}
